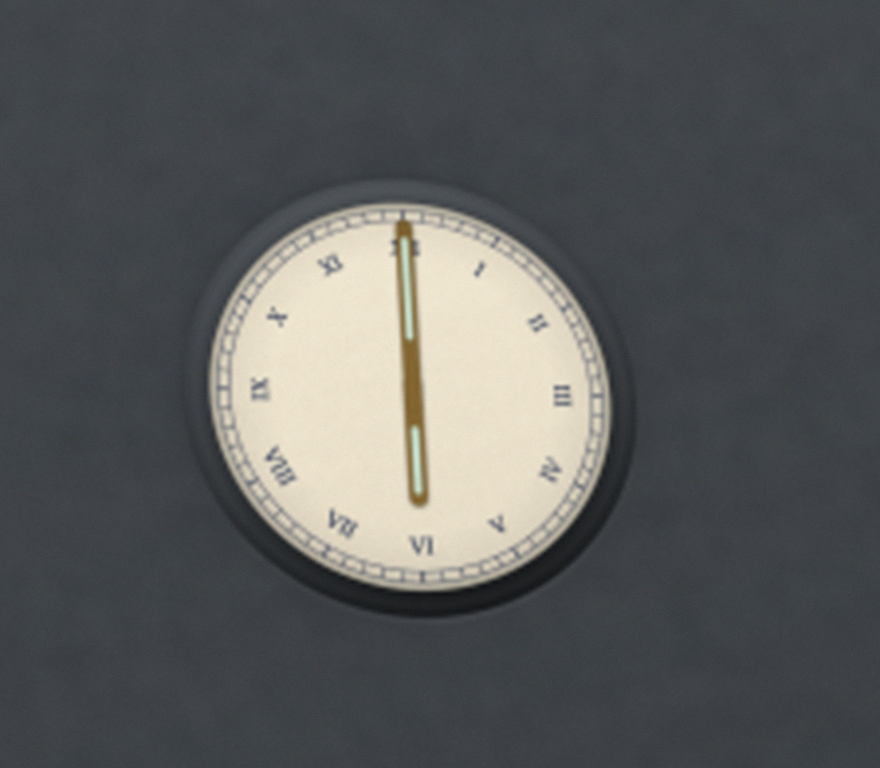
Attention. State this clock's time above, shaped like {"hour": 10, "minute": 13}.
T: {"hour": 6, "minute": 0}
